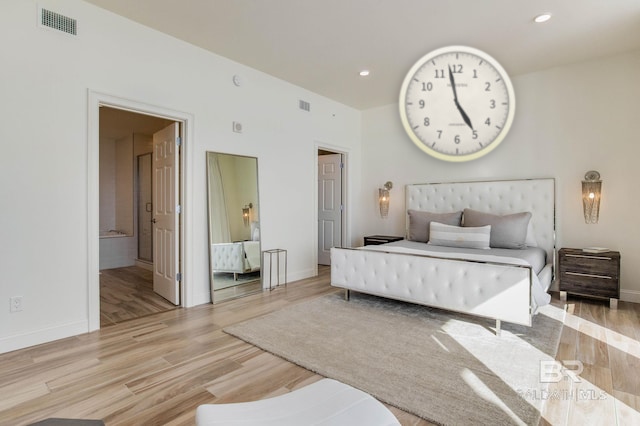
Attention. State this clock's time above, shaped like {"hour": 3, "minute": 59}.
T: {"hour": 4, "minute": 58}
